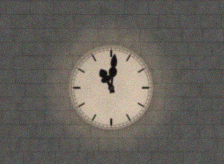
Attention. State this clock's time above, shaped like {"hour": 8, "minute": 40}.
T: {"hour": 11, "minute": 1}
